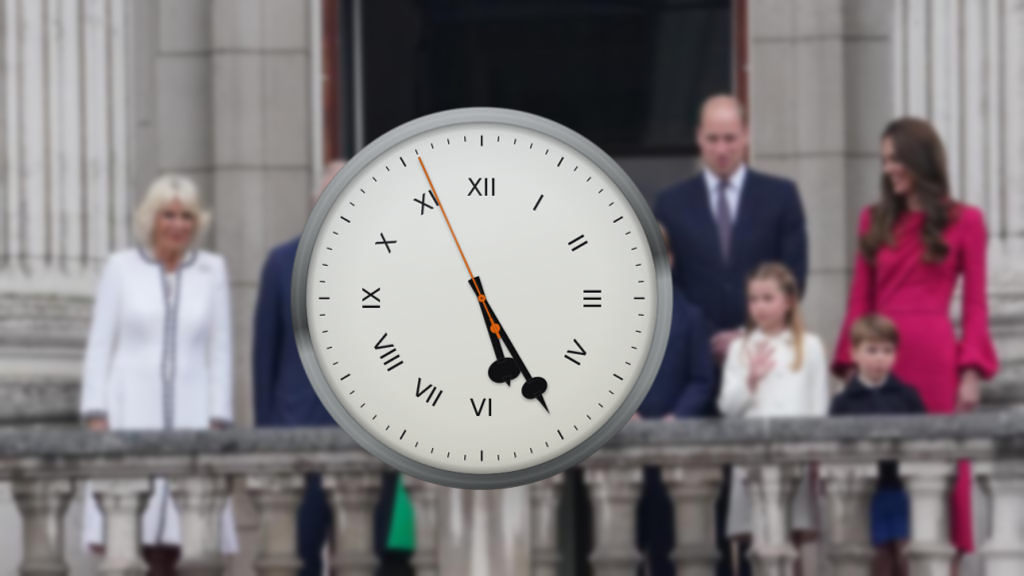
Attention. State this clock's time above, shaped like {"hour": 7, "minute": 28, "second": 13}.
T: {"hour": 5, "minute": 24, "second": 56}
